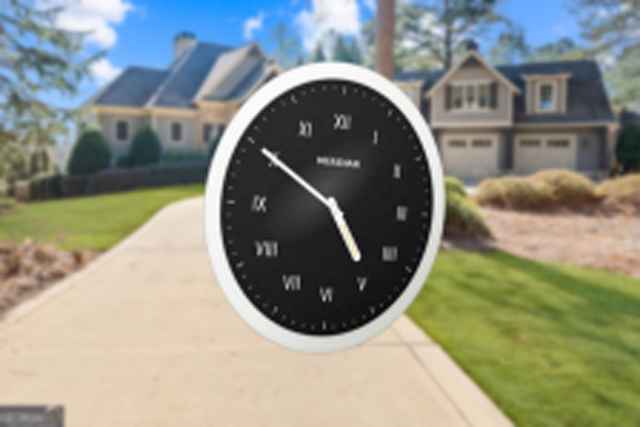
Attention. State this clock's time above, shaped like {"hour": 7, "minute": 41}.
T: {"hour": 4, "minute": 50}
